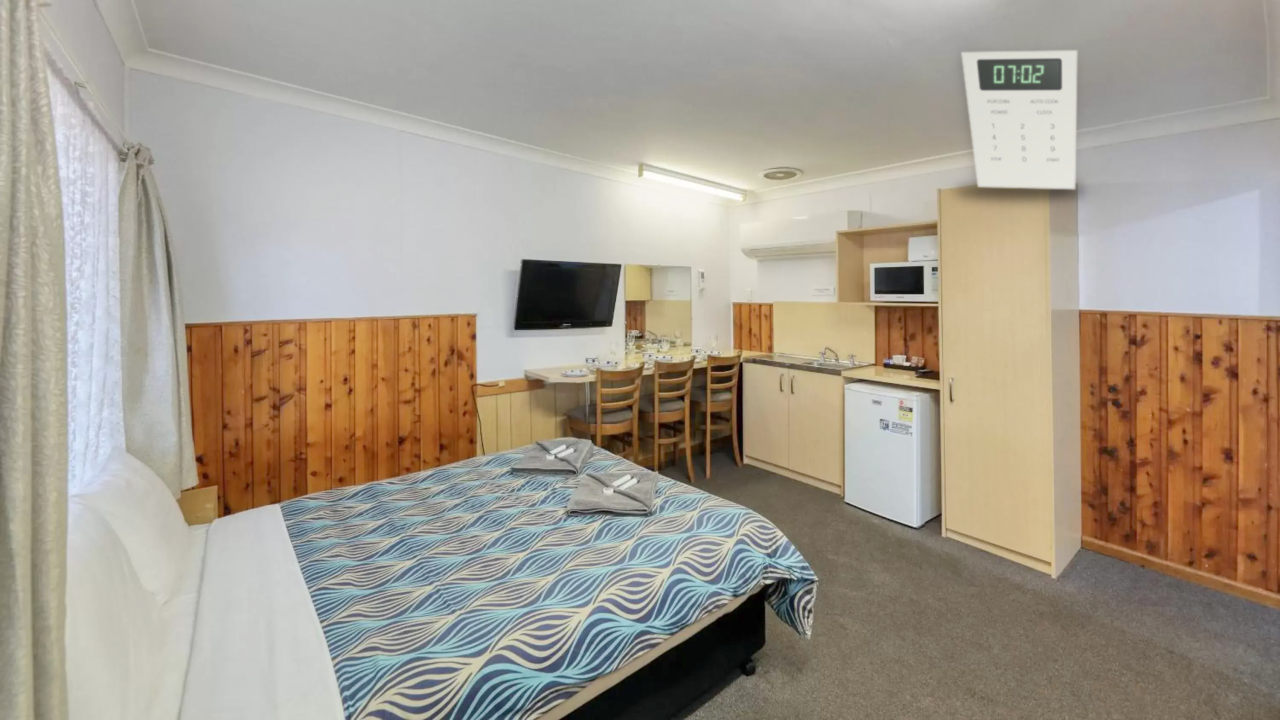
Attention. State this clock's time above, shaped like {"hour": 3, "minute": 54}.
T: {"hour": 7, "minute": 2}
